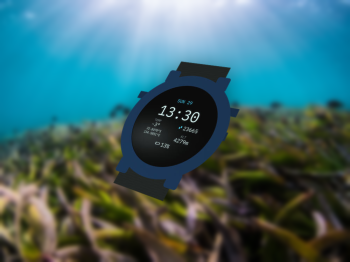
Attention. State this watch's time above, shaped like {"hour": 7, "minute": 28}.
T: {"hour": 13, "minute": 30}
